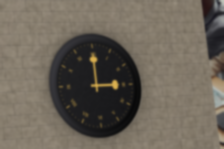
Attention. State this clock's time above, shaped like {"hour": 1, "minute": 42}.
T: {"hour": 3, "minute": 0}
